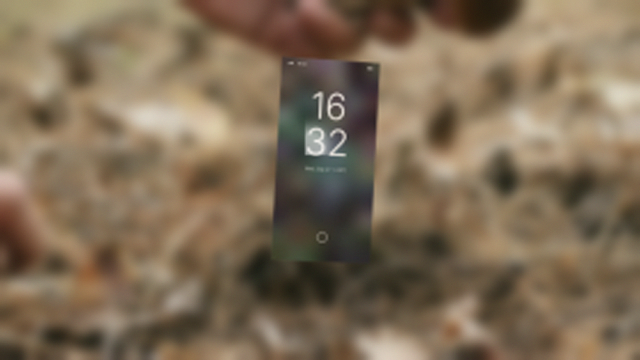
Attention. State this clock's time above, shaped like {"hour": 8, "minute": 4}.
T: {"hour": 16, "minute": 32}
